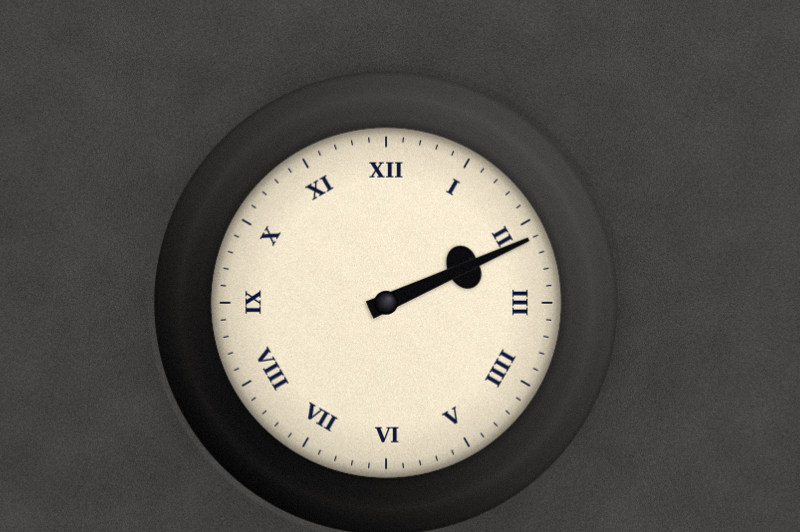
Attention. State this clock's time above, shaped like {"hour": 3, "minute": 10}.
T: {"hour": 2, "minute": 11}
